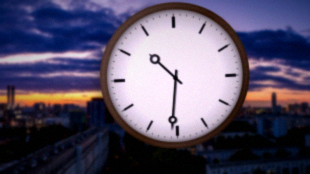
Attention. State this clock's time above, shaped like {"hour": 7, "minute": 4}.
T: {"hour": 10, "minute": 31}
